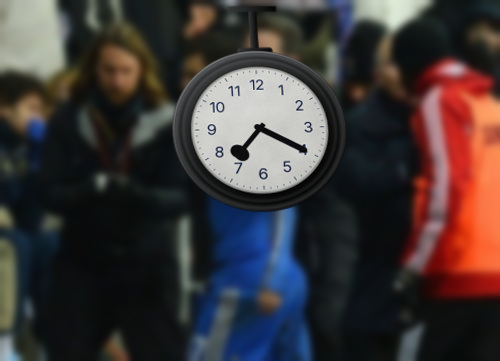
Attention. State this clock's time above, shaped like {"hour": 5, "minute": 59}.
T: {"hour": 7, "minute": 20}
